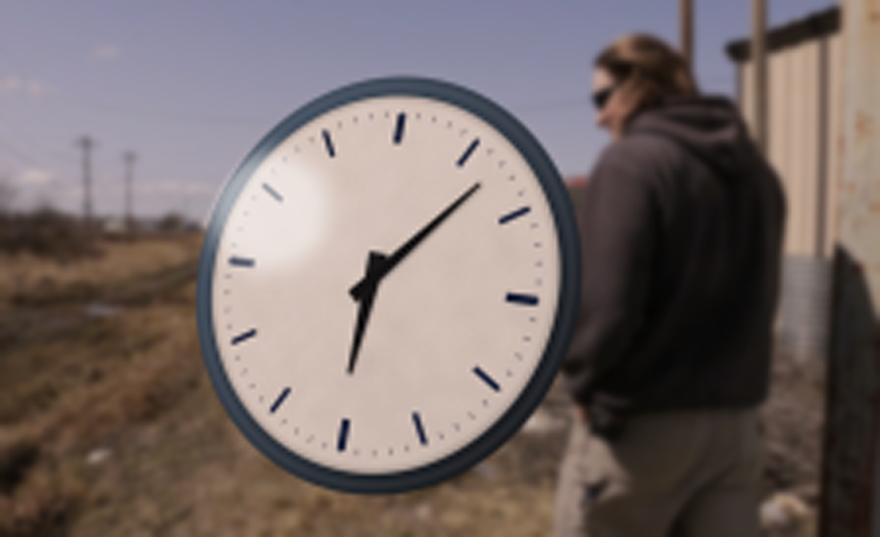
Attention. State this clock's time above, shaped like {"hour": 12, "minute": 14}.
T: {"hour": 6, "minute": 7}
